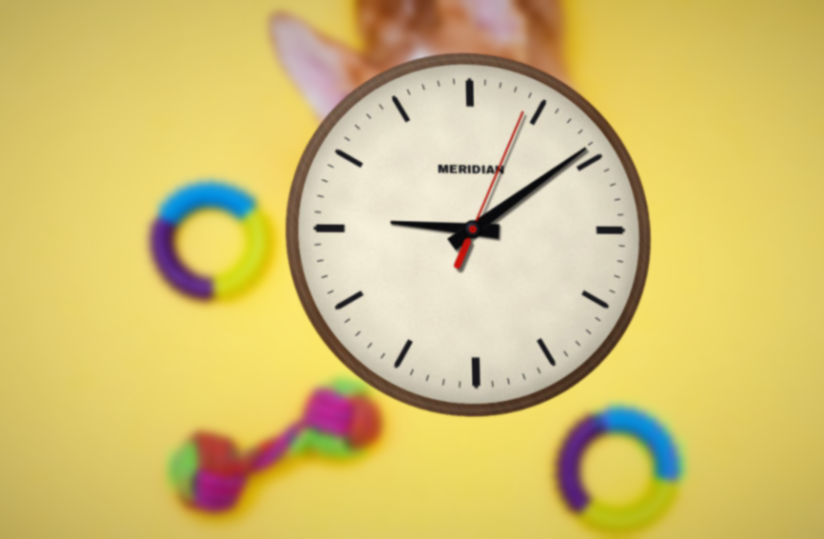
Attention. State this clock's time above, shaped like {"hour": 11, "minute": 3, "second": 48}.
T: {"hour": 9, "minute": 9, "second": 4}
